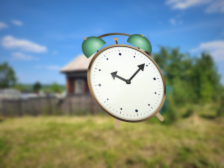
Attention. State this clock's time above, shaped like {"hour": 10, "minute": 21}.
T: {"hour": 10, "minute": 9}
